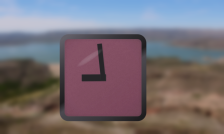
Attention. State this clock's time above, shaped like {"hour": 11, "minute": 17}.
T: {"hour": 8, "minute": 59}
